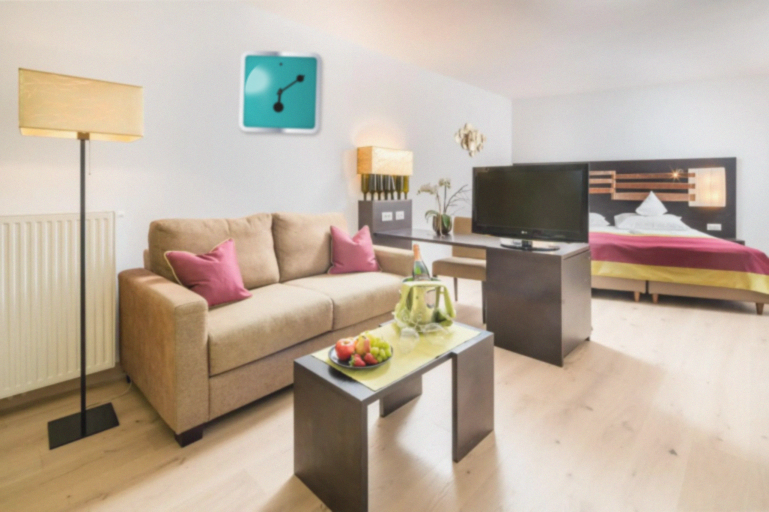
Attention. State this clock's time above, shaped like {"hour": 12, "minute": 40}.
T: {"hour": 6, "minute": 9}
